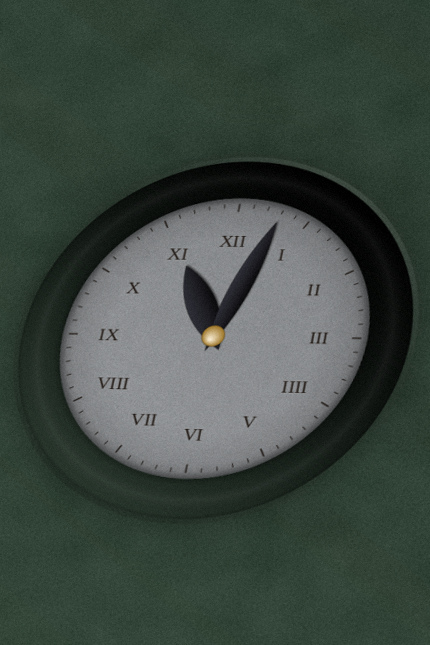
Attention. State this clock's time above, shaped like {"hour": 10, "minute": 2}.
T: {"hour": 11, "minute": 3}
